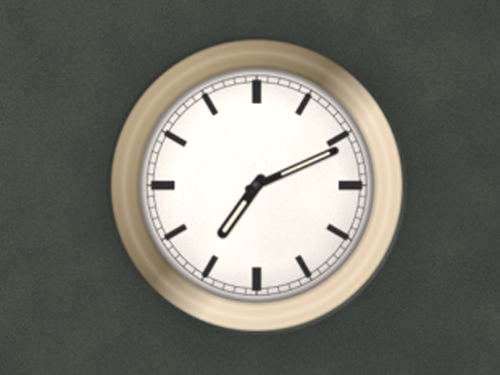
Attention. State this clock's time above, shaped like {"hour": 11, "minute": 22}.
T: {"hour": 7, "minute": 11}
